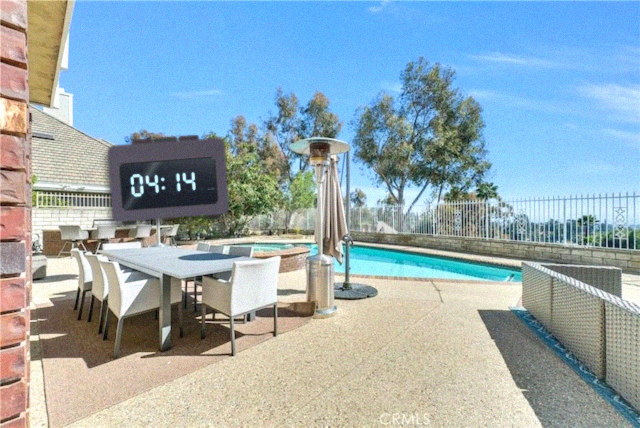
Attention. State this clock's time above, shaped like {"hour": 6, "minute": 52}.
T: {"hour": 4, "minute": 14}
